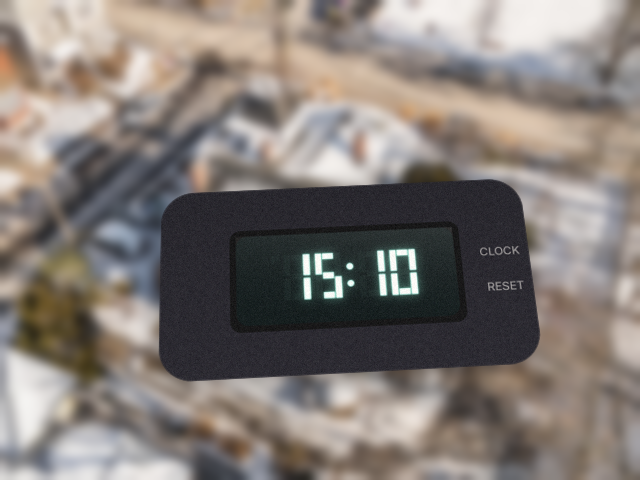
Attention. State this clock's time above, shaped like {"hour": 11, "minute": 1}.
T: {"hour": 15, "minute": 10}
